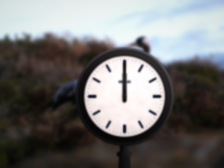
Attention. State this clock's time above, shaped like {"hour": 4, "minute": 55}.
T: {"hour": 12, "minute": 0}
